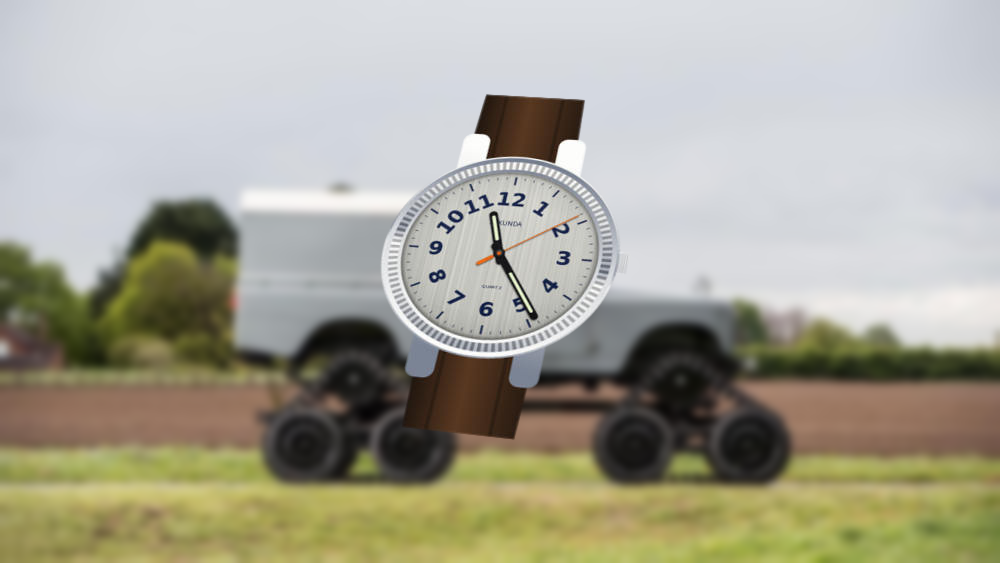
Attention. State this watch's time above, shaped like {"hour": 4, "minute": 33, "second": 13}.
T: {"hour": 11, "minute": 24, "second": 9}
